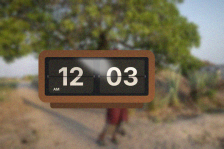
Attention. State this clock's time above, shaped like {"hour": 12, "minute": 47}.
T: {"hour": 12, "minute": 3}
